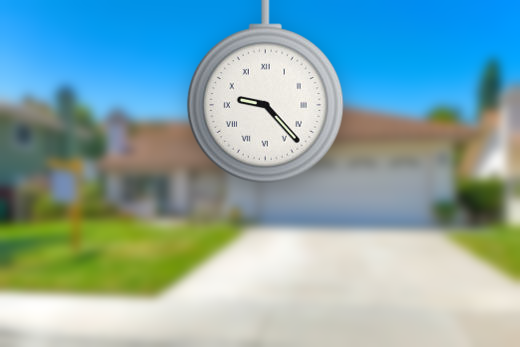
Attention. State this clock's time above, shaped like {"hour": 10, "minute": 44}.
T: {"hour": 9, "minute": 23}
